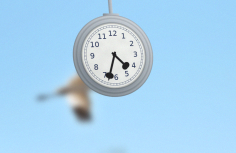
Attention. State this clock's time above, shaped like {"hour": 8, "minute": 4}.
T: {"hour": 4, "minute": 33}
